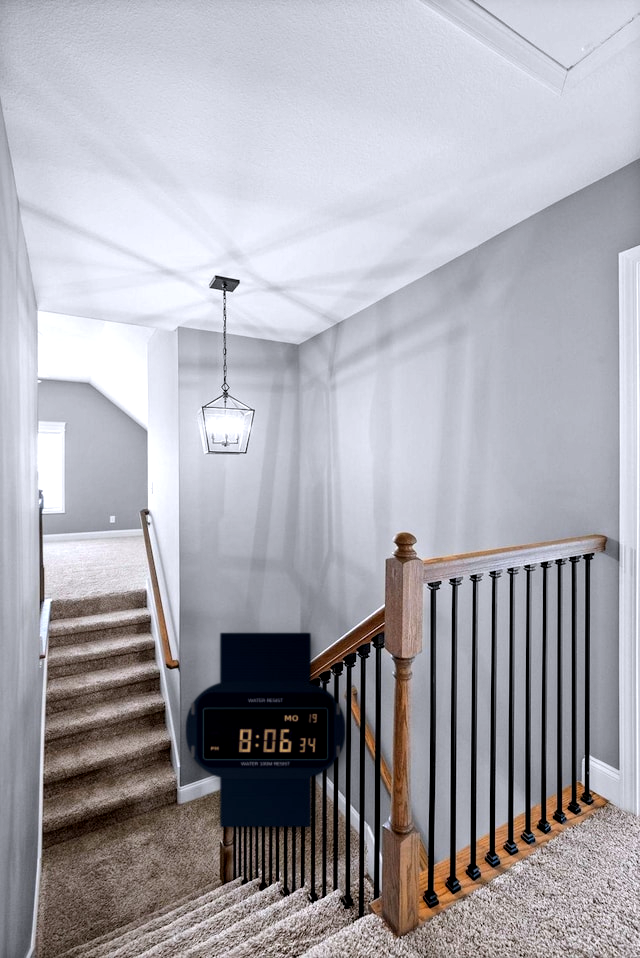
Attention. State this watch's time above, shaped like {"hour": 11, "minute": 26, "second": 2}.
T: {"hour": 8, "minute": 6, "second": 34}
